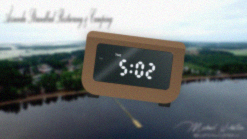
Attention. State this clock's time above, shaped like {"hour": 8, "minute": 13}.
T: {"hour": 5, "minute": 2}
